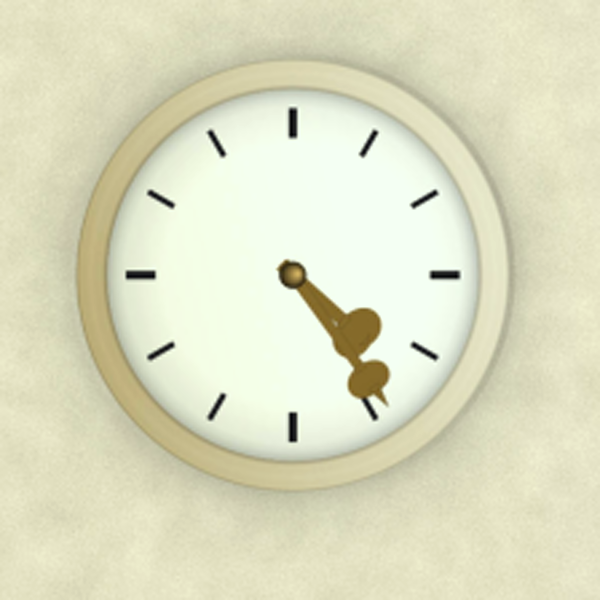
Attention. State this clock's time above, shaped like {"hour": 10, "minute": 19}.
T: {"hour": 4, "minute": 24}
